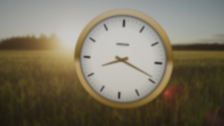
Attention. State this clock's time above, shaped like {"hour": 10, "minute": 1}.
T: {"hour": 8, "minute": 19}
